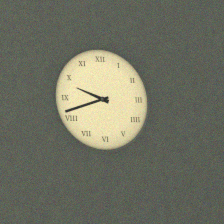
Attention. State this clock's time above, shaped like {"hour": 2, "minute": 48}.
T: {"hour": 9, "minute": 42}
